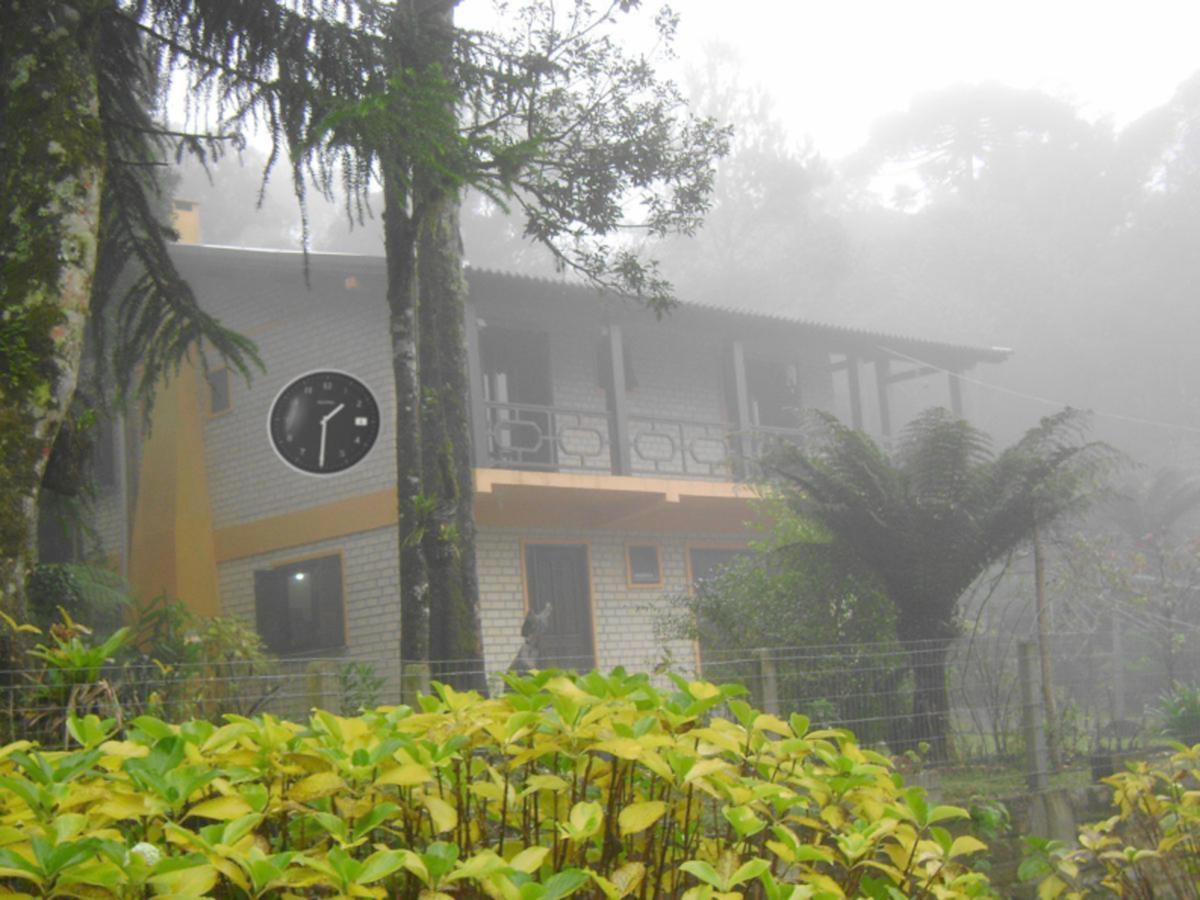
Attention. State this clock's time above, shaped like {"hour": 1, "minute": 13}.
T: {"hour": 1, "minute": 30}
